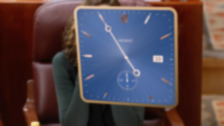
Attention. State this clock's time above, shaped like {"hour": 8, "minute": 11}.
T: {"hour": 4, "minute": 55}
